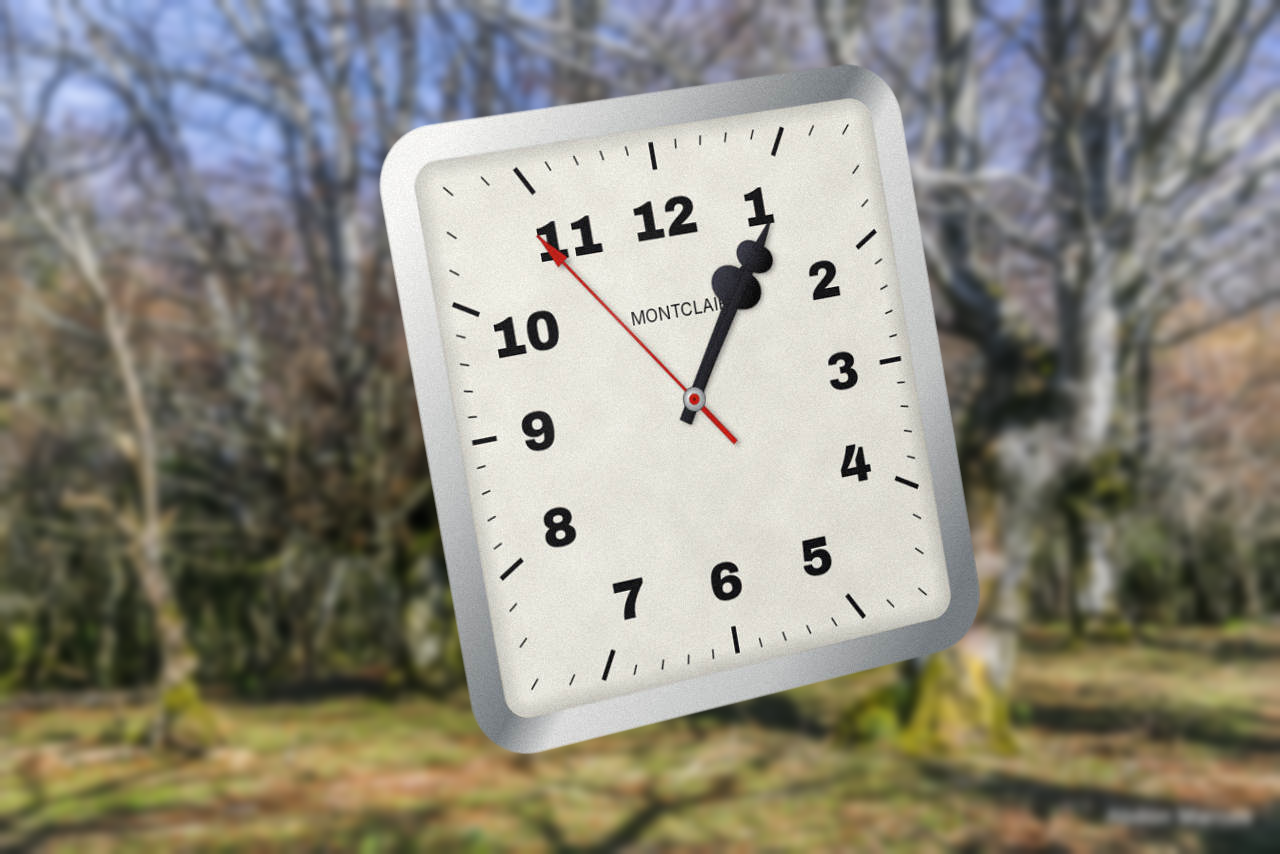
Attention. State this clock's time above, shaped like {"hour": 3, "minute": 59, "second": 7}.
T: {"hour": 1, "minute": 5, "second": 54}
